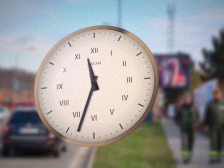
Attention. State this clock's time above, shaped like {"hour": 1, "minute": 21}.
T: {"hour": 11, "minute": 33}
